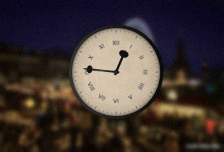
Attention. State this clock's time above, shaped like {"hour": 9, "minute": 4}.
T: {"hour": 12, "minute": 46}
